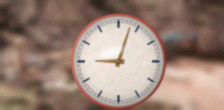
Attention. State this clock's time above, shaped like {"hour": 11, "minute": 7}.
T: {"hour": 9, "minute": 3}
